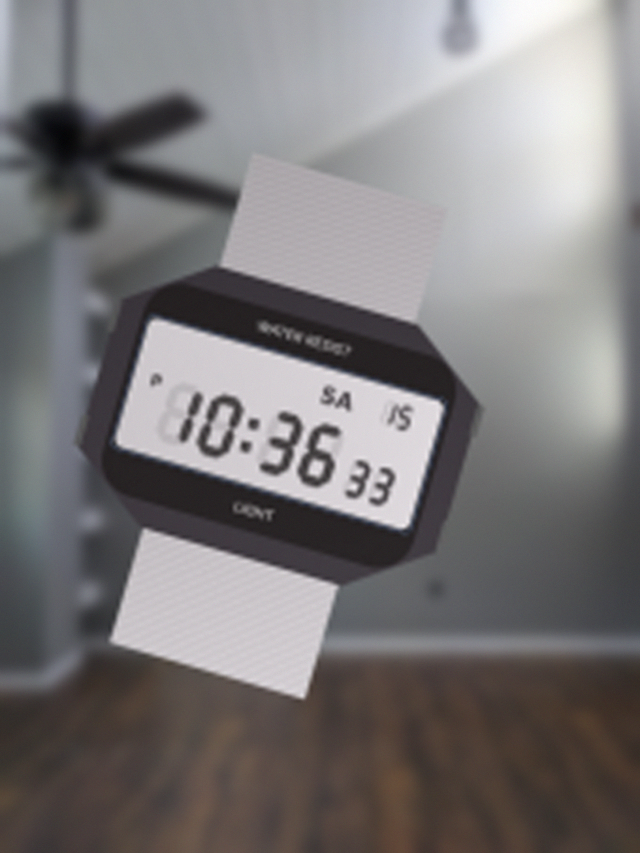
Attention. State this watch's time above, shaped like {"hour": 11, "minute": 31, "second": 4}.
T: {"hour": 10, "minute": 36, "second": 33}
